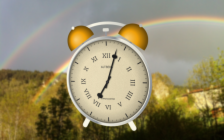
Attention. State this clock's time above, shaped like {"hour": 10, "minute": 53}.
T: {"hour": 7, "minute": 3}
